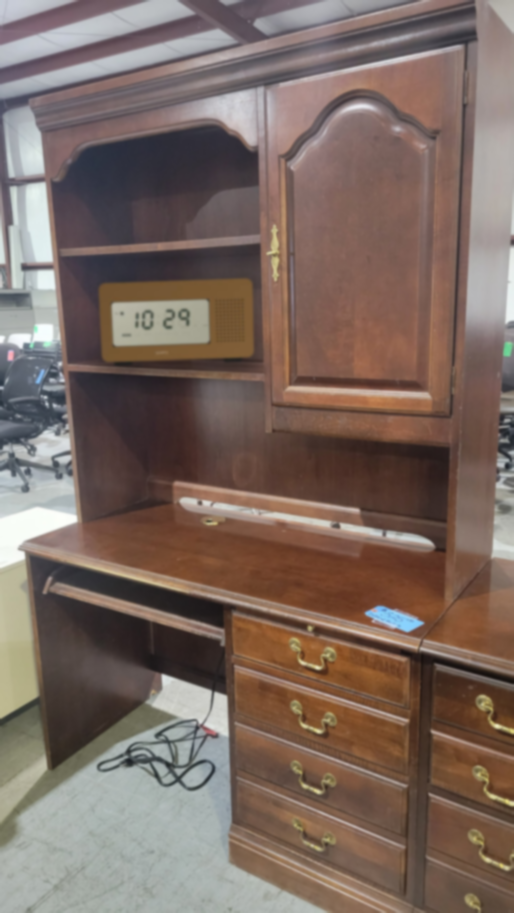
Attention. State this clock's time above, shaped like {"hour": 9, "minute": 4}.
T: {"hour": 10, "minute": 29}
